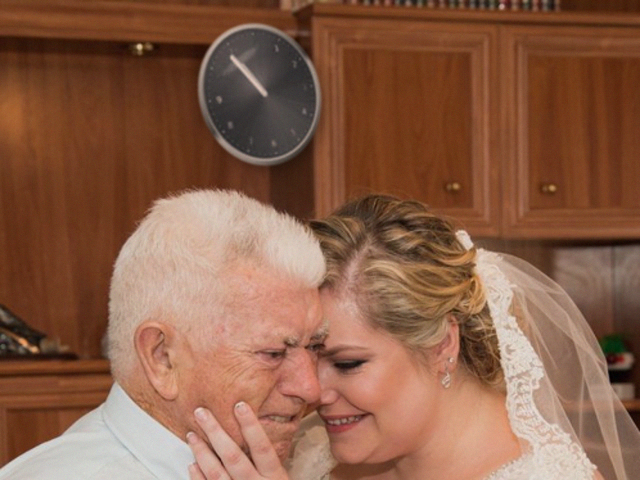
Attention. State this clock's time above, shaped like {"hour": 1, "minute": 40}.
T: {"hour": 10, "minute": 54}
